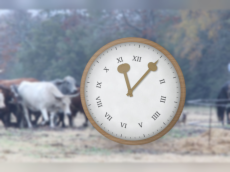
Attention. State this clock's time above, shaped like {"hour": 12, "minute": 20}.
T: {"hour": 11, "minute": 5}
